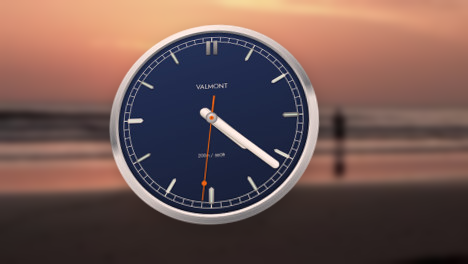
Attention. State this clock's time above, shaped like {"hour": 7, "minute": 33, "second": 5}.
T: {"hour": 4, "minute": 21, "second": 31}
